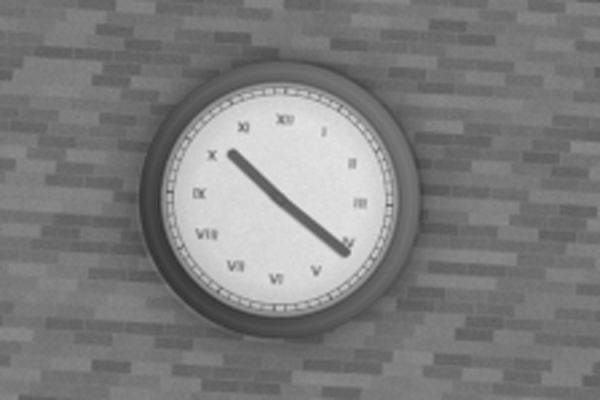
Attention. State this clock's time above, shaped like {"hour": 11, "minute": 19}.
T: {"hour": 10, "minute": 21}
